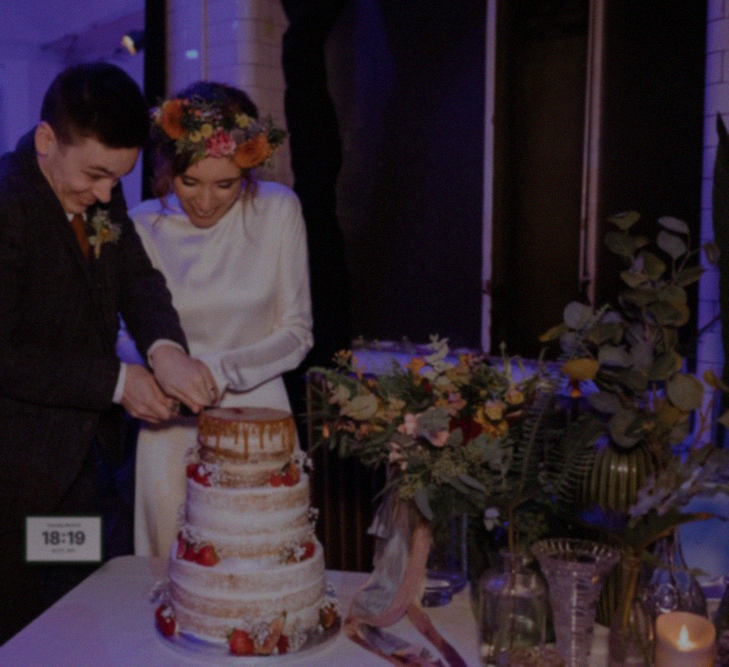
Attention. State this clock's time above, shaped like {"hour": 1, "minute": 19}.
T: {"hour": 18, "minute": 19}
